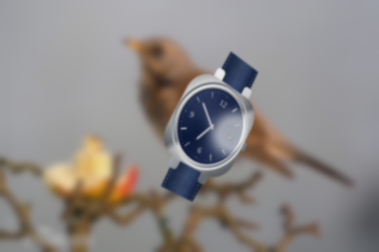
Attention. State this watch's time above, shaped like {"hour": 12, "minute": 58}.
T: {"hour": 6, "minute": 51}
